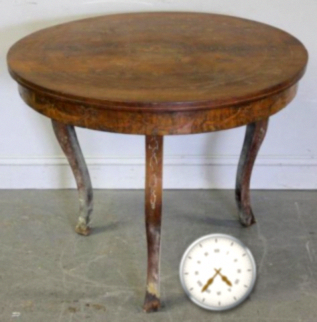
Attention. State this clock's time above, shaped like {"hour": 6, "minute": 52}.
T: {"hour": 4, "minute": 37}
